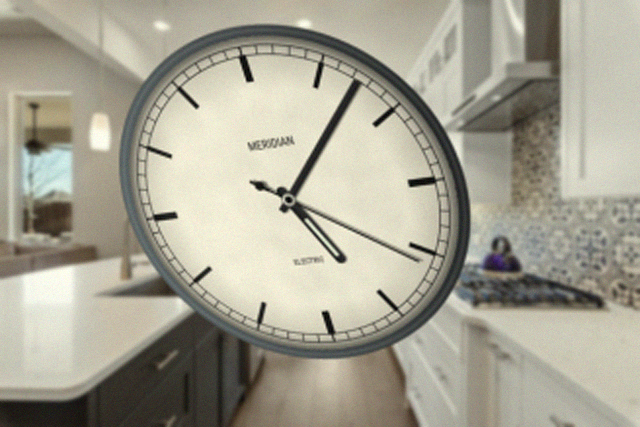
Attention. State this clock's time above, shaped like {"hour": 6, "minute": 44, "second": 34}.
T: {"hour": 5, "minute": 7, "second": 21}
